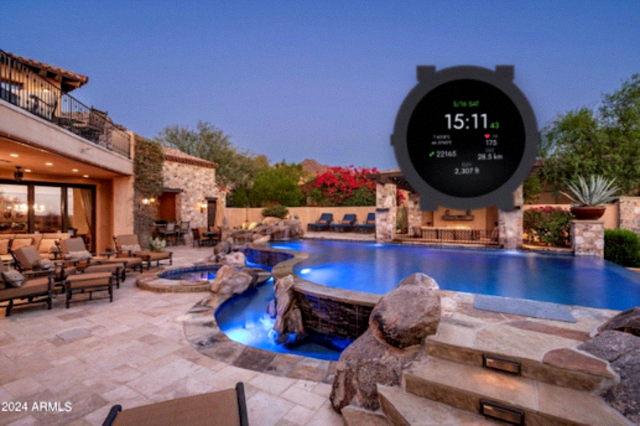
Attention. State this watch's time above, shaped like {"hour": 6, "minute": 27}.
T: {"hour": 15, "minute": 11}
